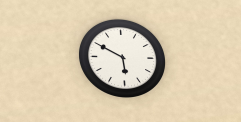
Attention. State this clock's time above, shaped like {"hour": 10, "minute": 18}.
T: {"hour": 5, "minute": 50}
